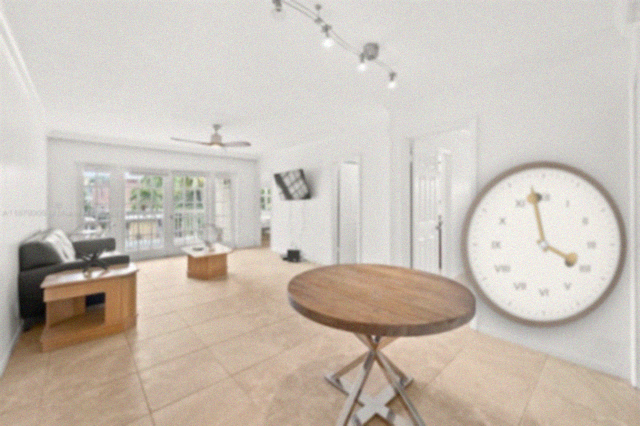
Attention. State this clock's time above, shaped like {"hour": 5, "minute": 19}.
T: {"hour": 3, "minute": 58}
